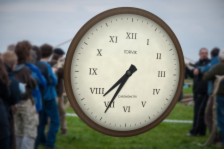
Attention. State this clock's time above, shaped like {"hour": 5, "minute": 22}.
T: {"hour": 7, "minute": 35}
